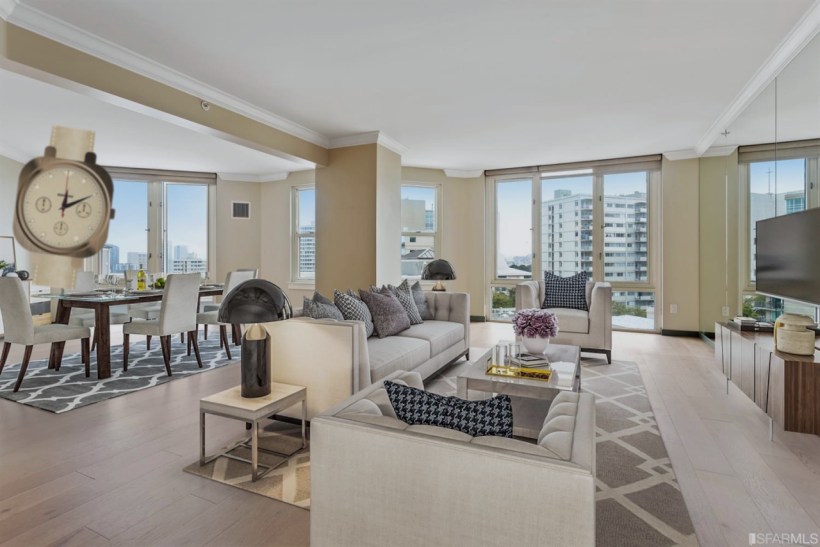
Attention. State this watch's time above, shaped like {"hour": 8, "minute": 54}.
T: {"hour": 12, "minute": 10}
